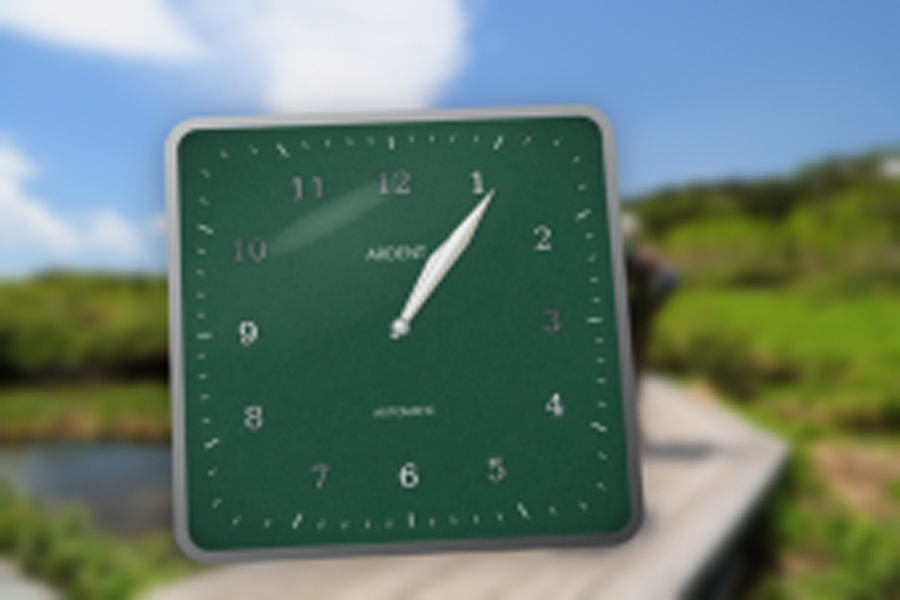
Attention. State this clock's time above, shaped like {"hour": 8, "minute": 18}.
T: {"hour": 1, "minute": 6}
